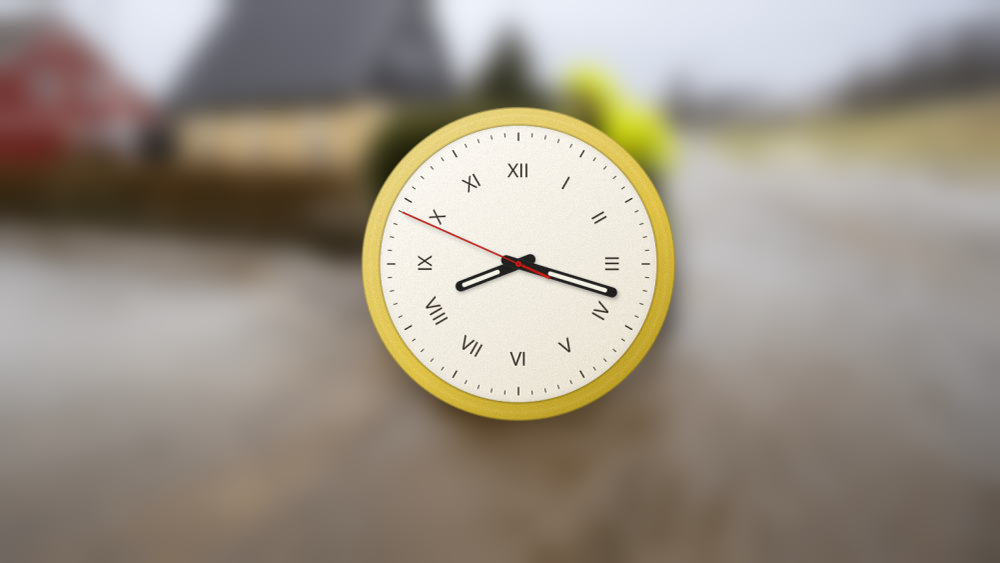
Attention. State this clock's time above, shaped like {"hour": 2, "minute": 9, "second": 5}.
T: {"hour": 8, "minute": 17, "second": 49}
